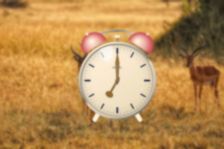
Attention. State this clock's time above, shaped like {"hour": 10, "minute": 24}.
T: {"hour": 7, "minute": 0}
